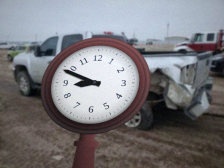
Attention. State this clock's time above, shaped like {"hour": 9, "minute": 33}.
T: {"hour": 8, "minute": 49}
